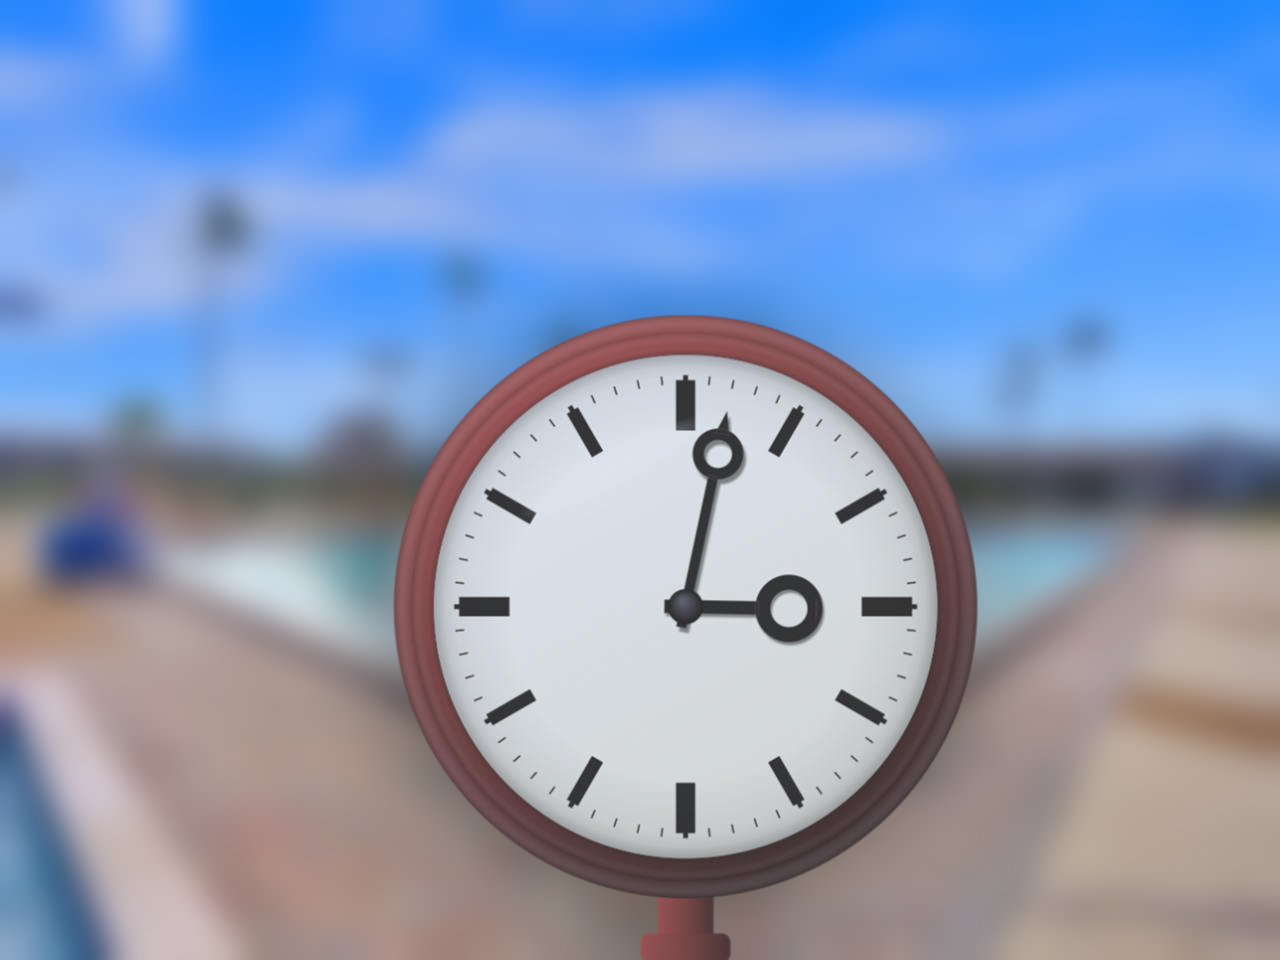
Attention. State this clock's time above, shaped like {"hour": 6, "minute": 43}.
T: {"hour": 3, "minute": 2}
